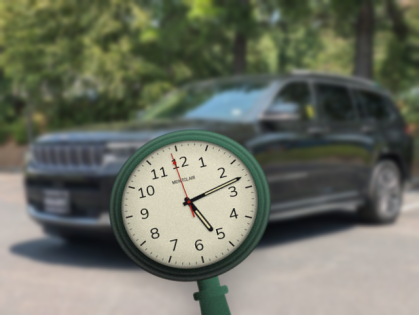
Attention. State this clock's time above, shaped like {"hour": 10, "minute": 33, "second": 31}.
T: {"hour": 5, "minute": 12, "second": 59}
